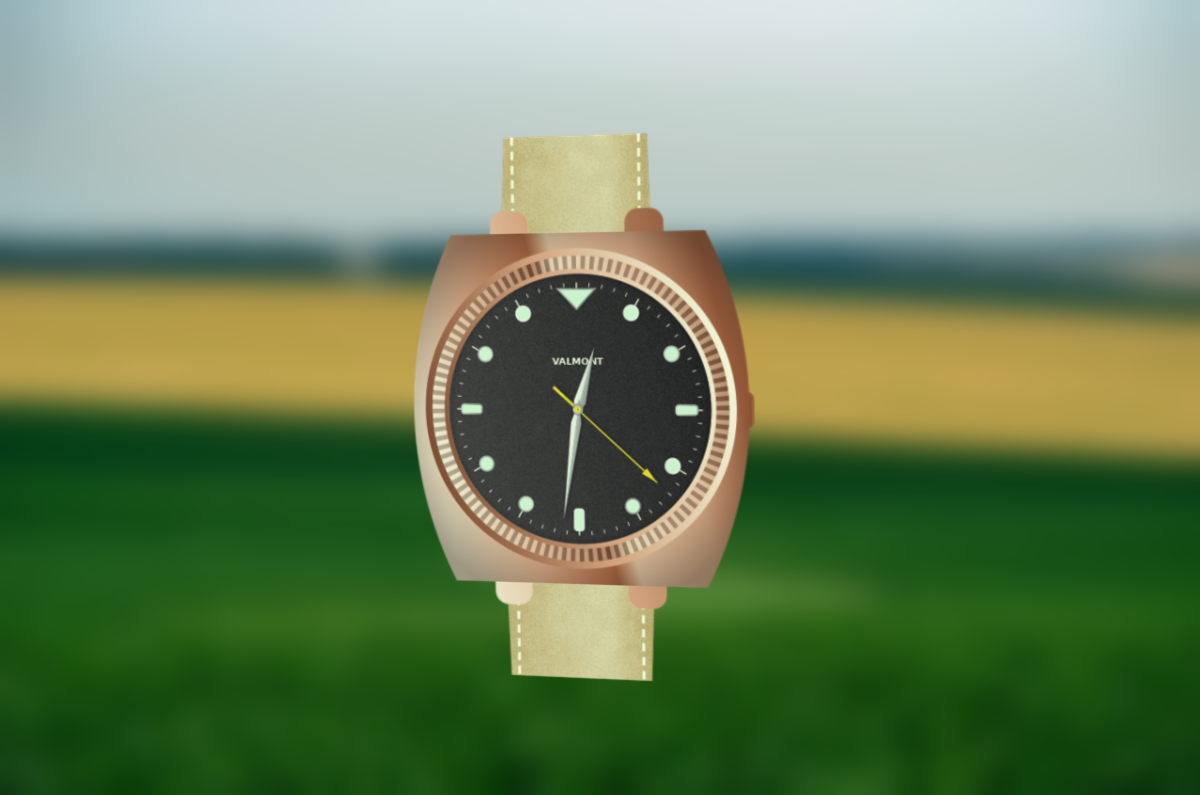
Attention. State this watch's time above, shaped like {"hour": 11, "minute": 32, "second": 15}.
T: {"hour": 12, "minute": 31, "second": 22}
